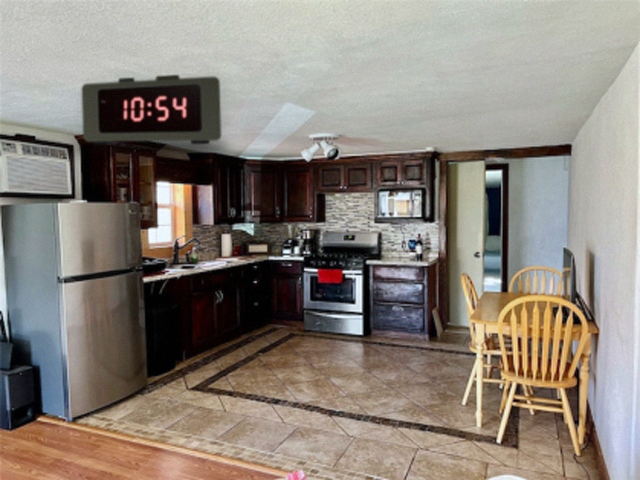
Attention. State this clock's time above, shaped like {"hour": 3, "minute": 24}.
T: {"hour": 10, "minute": 54}
